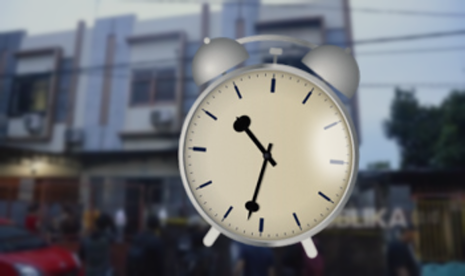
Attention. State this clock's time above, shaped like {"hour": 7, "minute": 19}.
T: {"hour": 10, "minute": 32}
